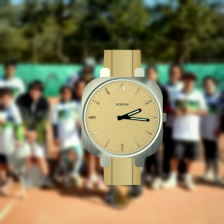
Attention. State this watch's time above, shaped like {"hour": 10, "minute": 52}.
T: {"hour": 2, "minute": 16}
